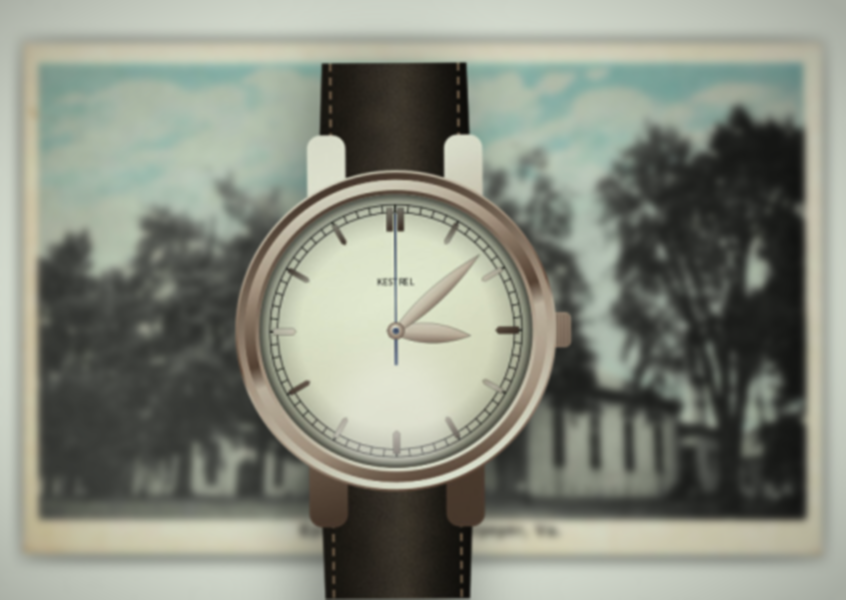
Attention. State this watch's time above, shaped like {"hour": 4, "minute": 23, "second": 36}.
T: {"hour": 3, "minute": 8, "second": 0}
